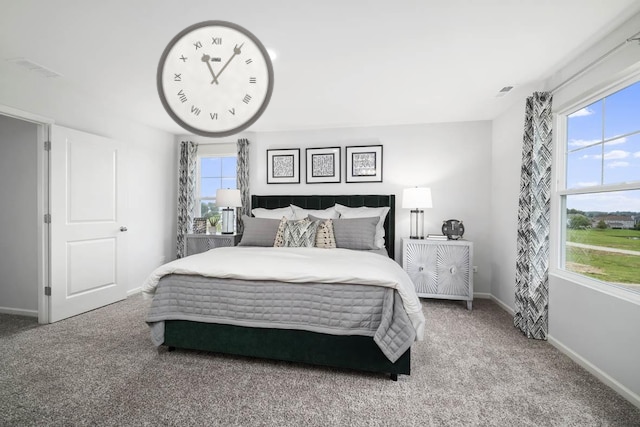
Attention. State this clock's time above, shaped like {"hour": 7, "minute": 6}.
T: {"hour": 11, "minute": 6}
